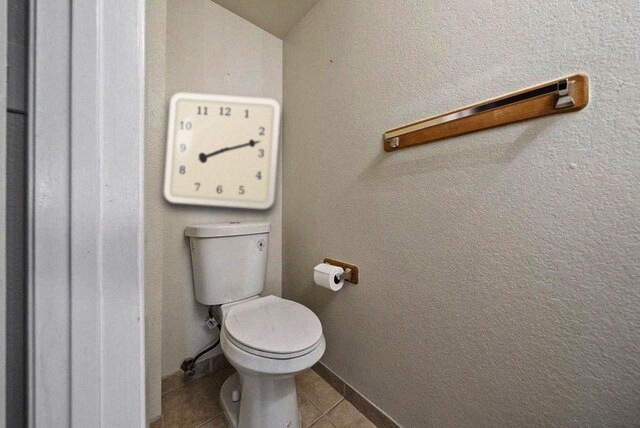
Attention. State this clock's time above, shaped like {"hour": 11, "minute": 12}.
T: {"hour": 8, "minute": 12}
